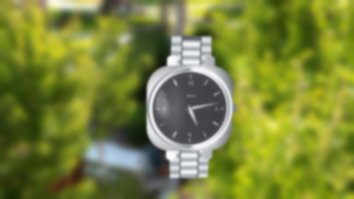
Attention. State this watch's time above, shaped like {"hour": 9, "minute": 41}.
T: {"hour": 5, "minute": 13}
